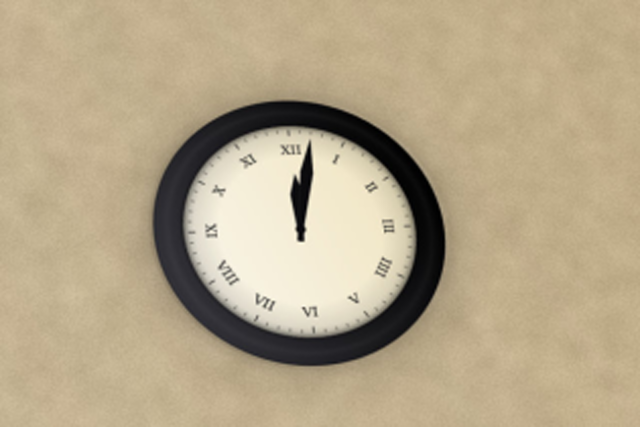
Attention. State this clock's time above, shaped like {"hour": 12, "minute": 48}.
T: {"hour": 12, "minute": 2}
